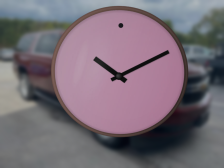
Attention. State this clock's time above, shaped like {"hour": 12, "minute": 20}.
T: {"hour": 10, "minute": 10}
